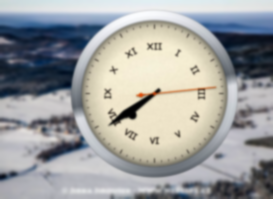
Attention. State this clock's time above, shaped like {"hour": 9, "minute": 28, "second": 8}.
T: {"hour": 7, "minute": 39, "second": 14}
